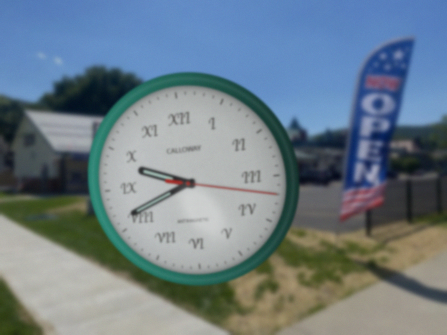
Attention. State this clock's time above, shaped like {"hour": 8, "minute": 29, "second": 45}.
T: {"hour": 9, "minute": 41, "second": 17}
